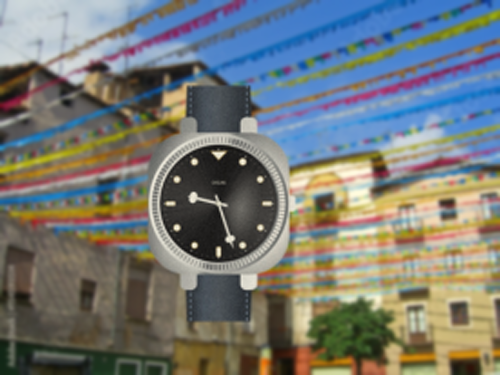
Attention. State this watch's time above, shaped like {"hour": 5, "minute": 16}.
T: {"hour": 9, "minute": 27}
